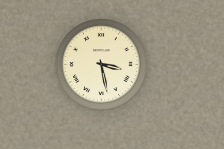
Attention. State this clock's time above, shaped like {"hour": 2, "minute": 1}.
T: {"hour": 3, "minute": 28}
